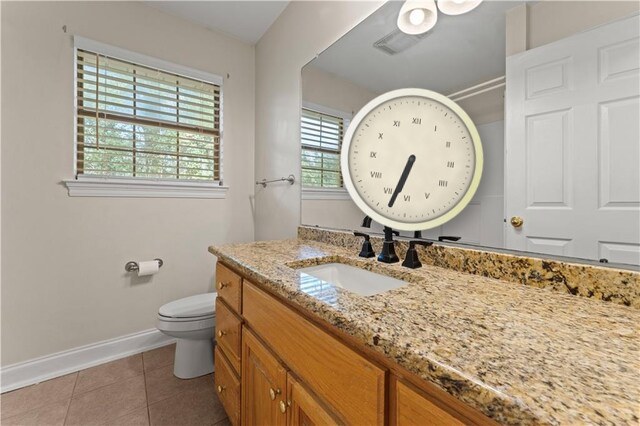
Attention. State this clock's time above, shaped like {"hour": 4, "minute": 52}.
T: {"hour": 6, "minute": 33}
